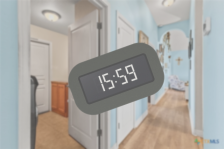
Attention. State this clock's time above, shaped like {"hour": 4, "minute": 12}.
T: {"hour": 15, "minute": 59}
